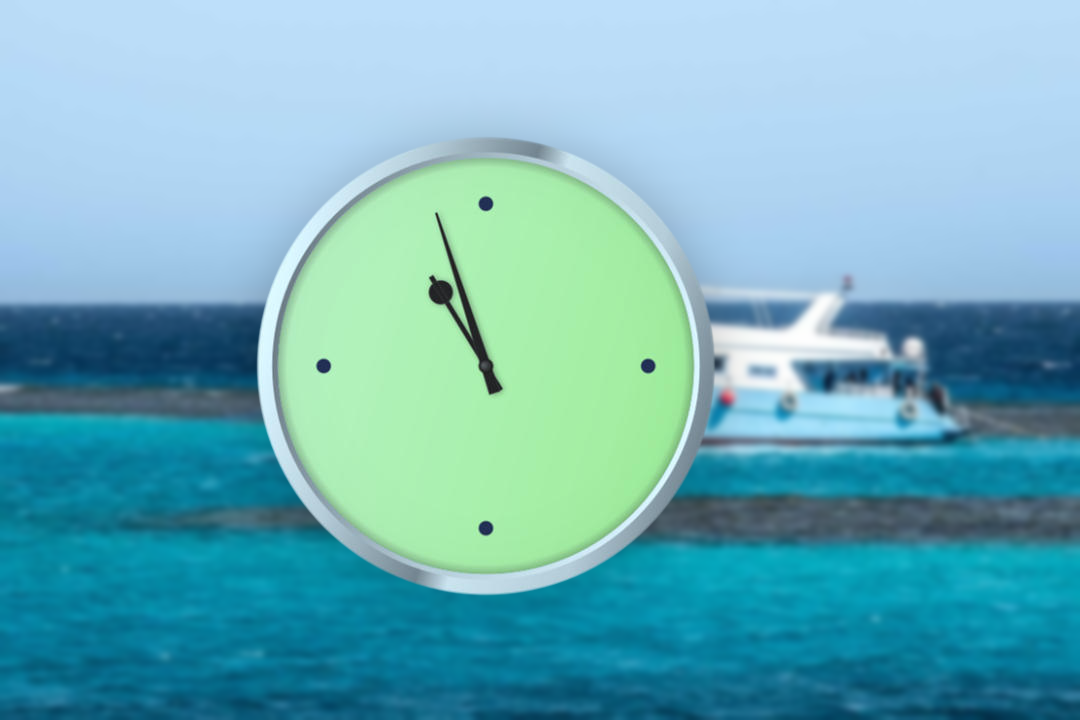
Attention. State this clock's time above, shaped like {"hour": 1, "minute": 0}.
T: {"hour": 10, "minute": 57}
